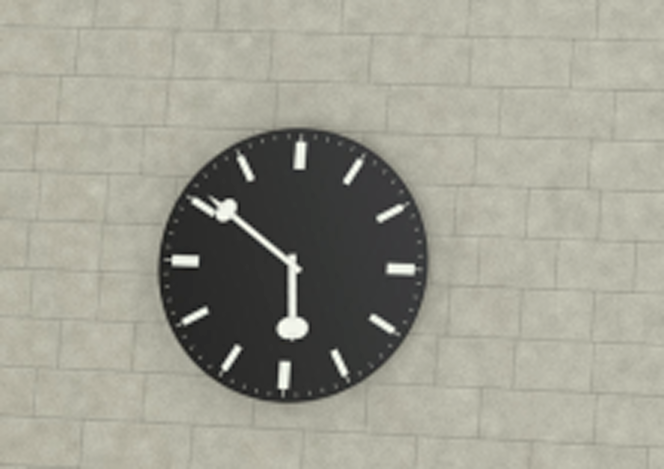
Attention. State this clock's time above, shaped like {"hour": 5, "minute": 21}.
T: {"hour": 5, "minute": 51}
